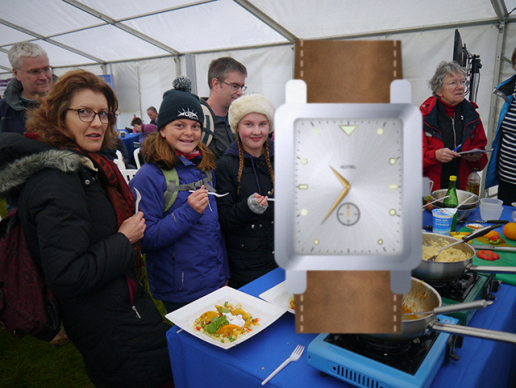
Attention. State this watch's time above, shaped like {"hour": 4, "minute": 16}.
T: {"hour": 10, "minute": 36}
